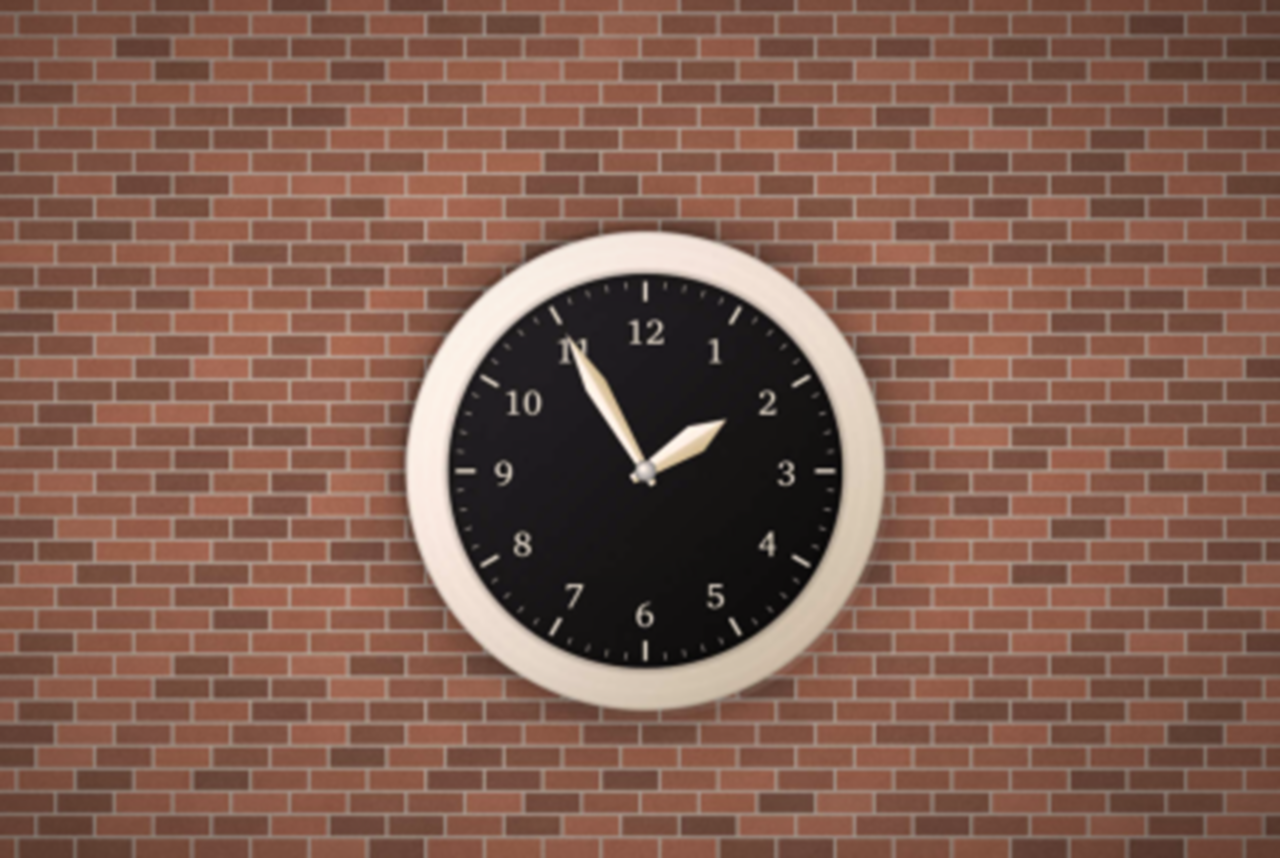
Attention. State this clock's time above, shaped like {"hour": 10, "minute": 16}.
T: {"hour": 1, "minute": 55}
